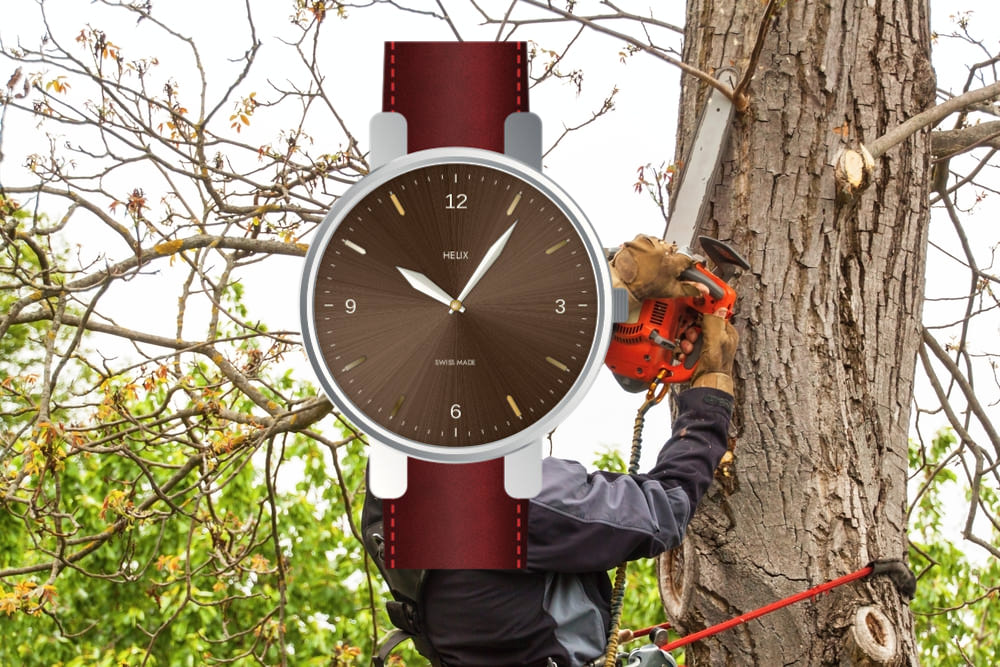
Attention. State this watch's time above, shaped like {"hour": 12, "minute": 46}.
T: {"hour": 10, "minute": 6}
